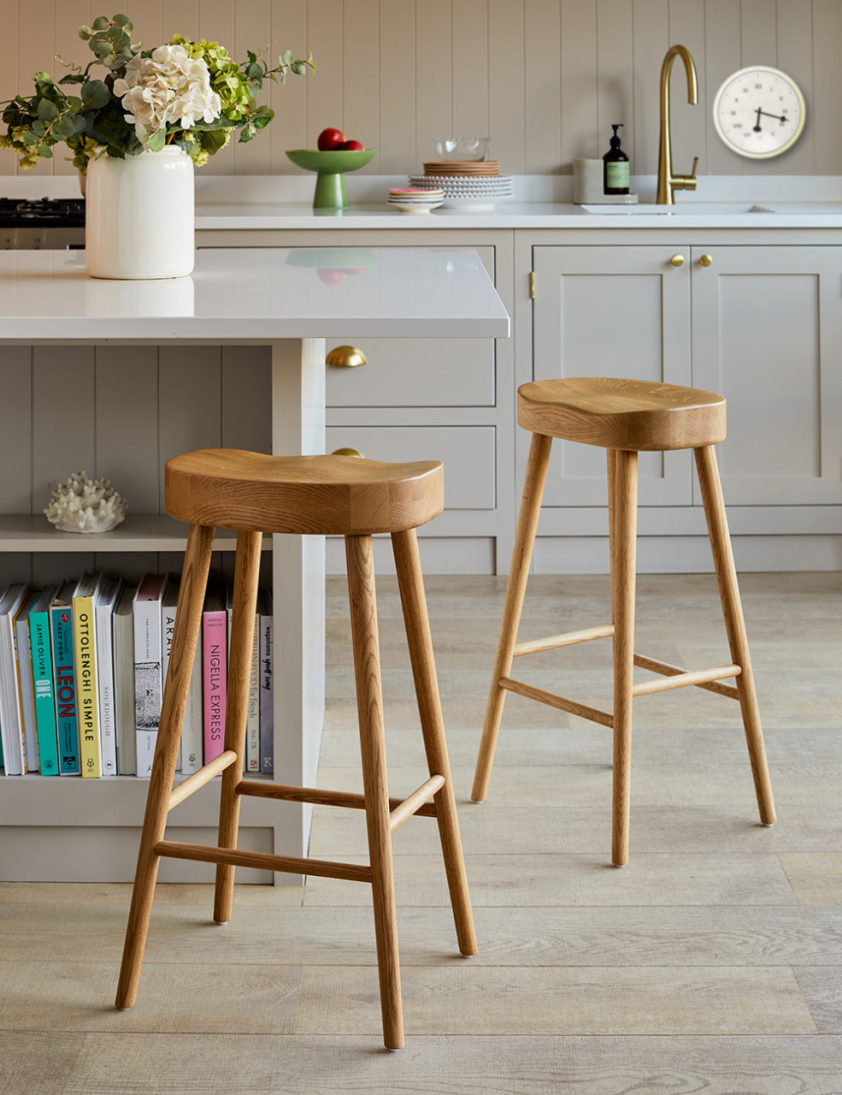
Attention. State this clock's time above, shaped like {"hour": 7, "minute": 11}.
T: {"hour": 6, "minute": 18}
